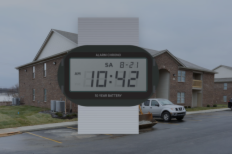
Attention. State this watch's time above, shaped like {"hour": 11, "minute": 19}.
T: {"hour": 10, "minute": 42}
